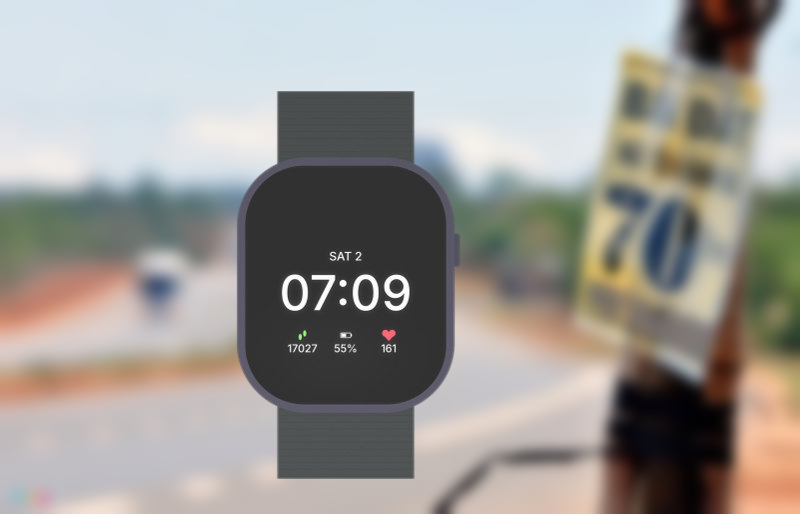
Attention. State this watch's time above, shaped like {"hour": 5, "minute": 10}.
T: {"hour": 7, "minute": 9}
